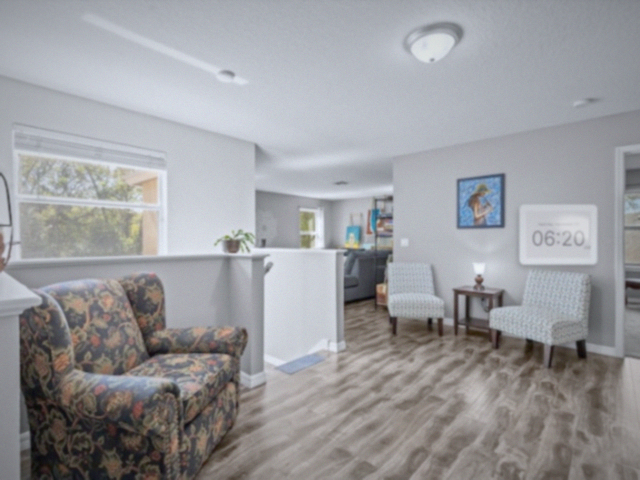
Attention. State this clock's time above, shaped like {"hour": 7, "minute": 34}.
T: {"hour": 6, "minute": 20}
